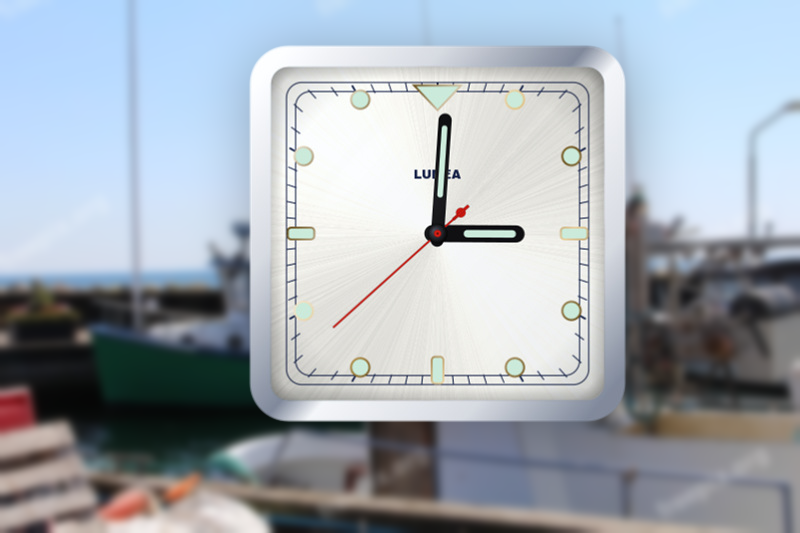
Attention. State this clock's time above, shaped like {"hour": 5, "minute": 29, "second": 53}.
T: {"hour": 3, "minute": 0, "second": 38}
